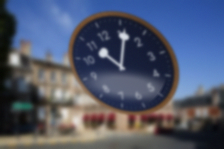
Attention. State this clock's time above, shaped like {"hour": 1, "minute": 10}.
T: {"hour": 11, "minute": 6}
